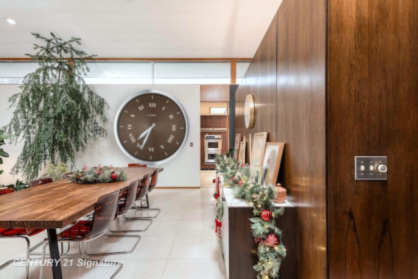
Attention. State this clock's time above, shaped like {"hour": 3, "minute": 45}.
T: {"hour": 7, "minute": 34}
